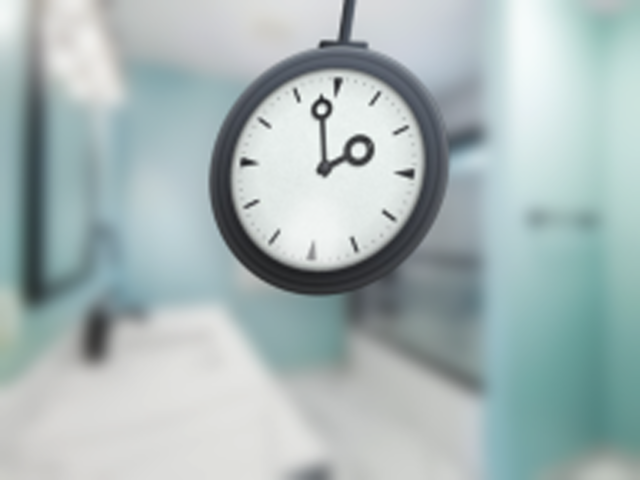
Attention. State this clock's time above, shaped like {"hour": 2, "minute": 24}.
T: {"hour": 1, "minute": 58}
